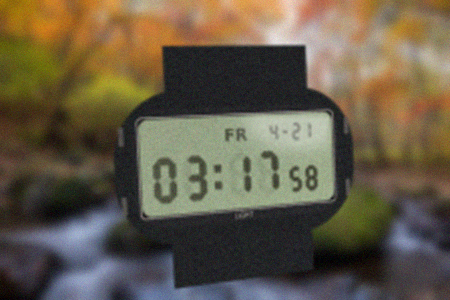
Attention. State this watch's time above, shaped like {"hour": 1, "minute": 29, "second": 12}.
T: {"hour": 3, "minute": 17, "second": 58}
